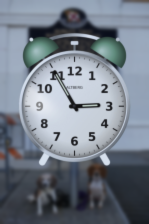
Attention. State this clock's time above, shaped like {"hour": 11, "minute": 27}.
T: {"hour": 2, "minute": 55}
